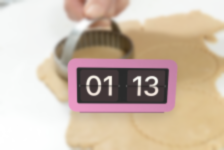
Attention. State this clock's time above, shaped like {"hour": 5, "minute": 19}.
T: {"hour": 1, "minute": 13}
